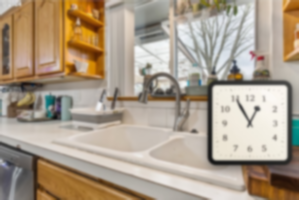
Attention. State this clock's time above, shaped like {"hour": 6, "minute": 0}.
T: {"hour": 12, "minute": 55}
